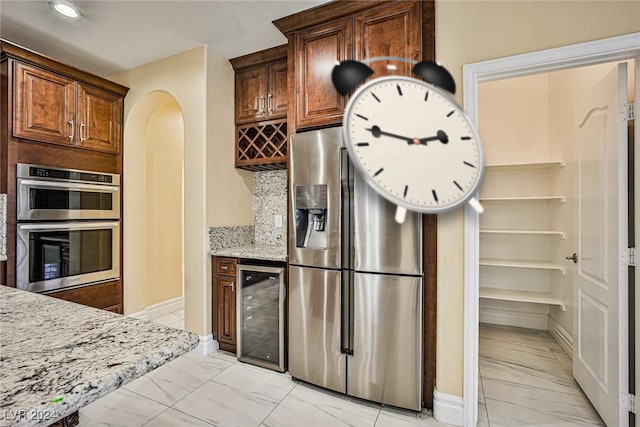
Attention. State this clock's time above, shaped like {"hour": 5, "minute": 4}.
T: {"hour": 2, "minute": 48}
